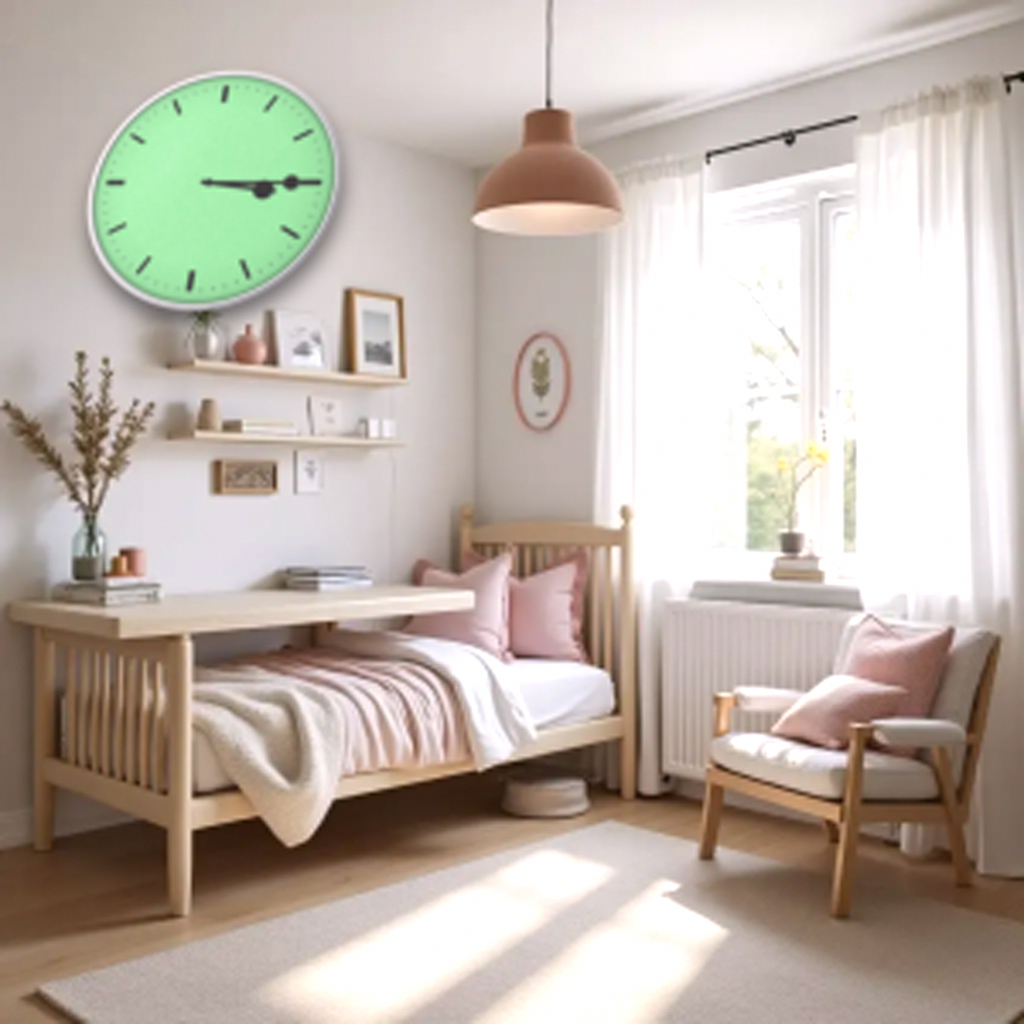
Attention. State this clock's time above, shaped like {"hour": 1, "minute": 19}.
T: {"hour": 3, "minute": 15}
